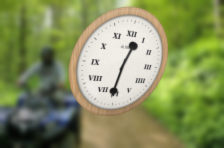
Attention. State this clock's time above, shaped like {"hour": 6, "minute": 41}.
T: {"hour": 12, "minute": 31}
